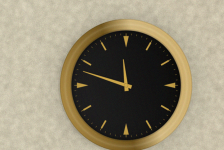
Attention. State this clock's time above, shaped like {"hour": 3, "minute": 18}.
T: {"hour": 11, "minute": 48}
